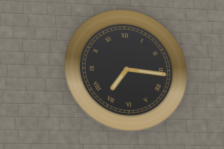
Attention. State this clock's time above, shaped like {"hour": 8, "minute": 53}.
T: {"hour": 7, "minute": 16}
